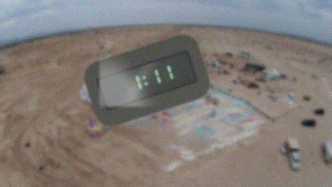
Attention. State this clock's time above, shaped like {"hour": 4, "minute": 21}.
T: {"hour": 1, "minute": 11}
